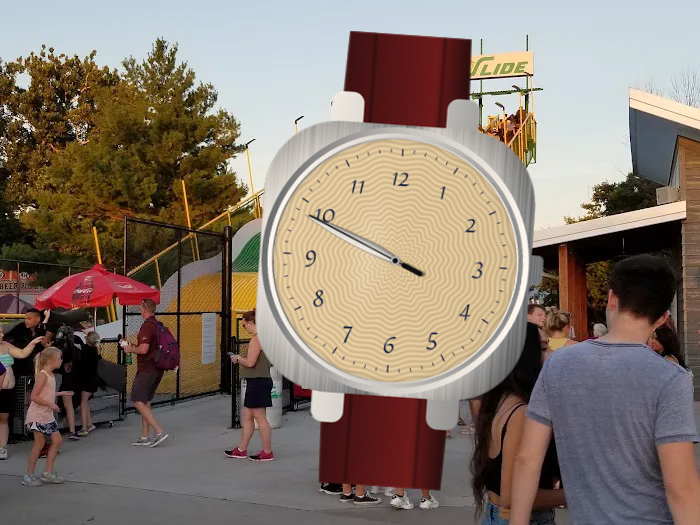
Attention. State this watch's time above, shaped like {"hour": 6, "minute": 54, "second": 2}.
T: {"hour": 9, "minute": 48, "second": 49}
